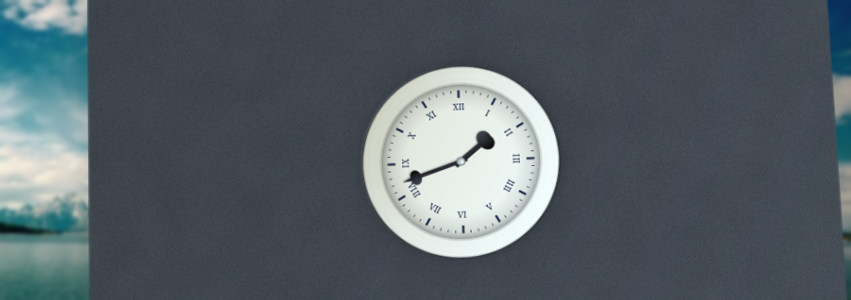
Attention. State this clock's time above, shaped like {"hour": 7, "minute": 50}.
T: {"hour": 1, "minute": 42}
